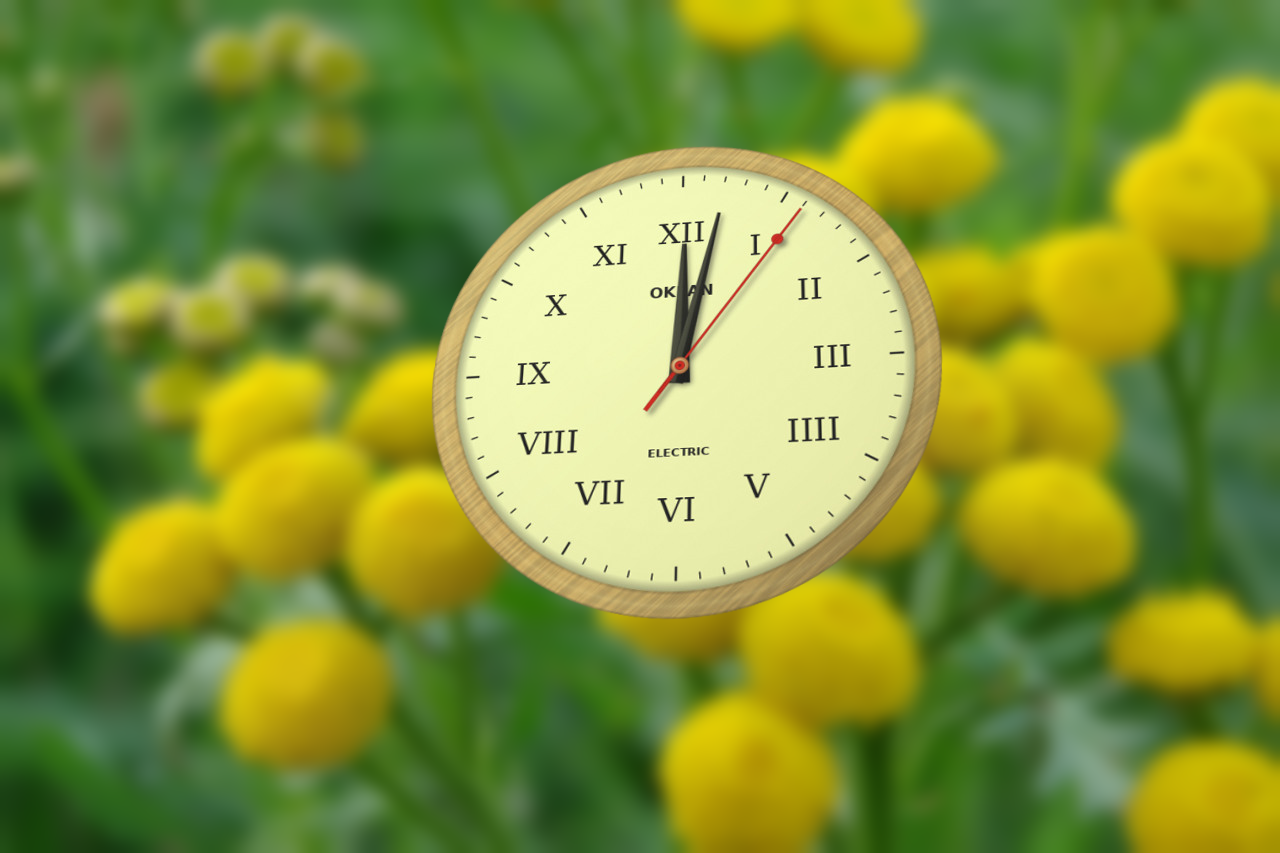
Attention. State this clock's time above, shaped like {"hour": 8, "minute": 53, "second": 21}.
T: {"hour": 12, "minute": 2, "second": 6}
